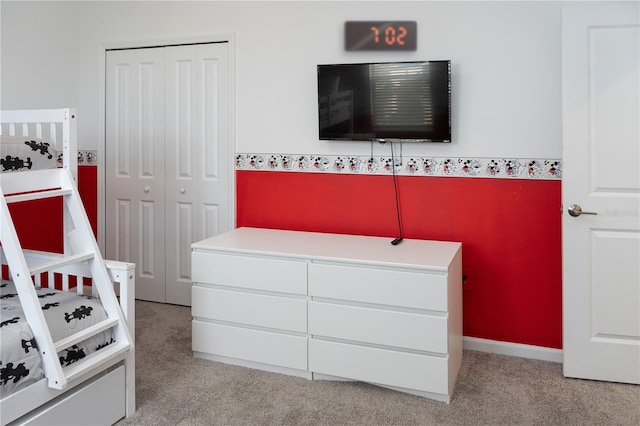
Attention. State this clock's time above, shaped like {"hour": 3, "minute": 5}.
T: {"hour": 7, "minute": 2}
